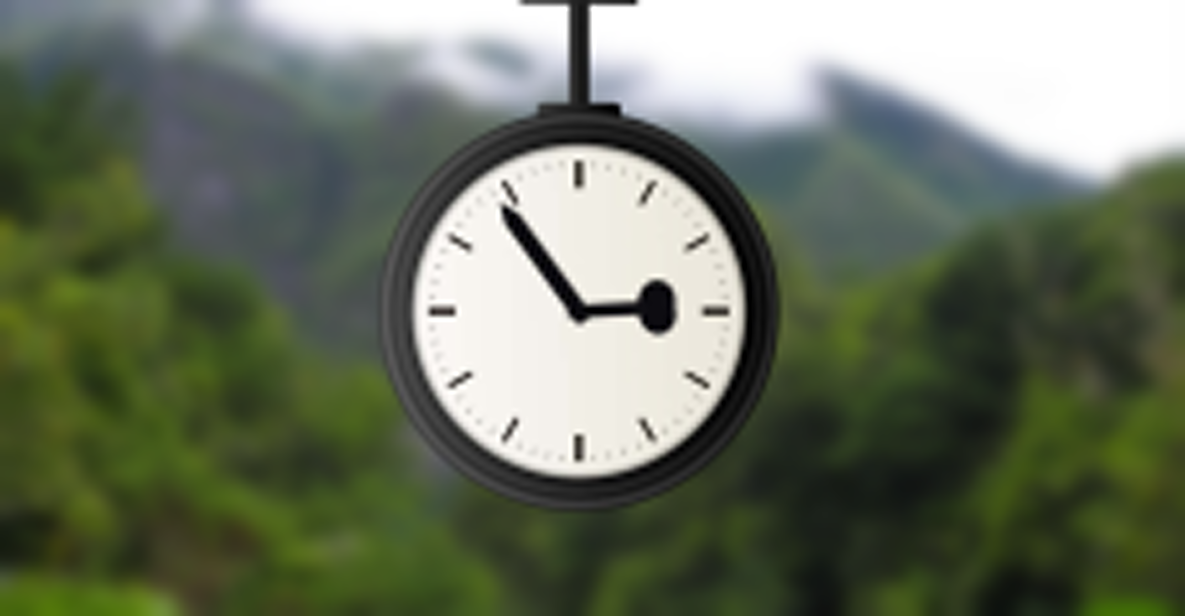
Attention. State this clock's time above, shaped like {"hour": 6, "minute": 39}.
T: {"hour": 2, "minute": 54}
